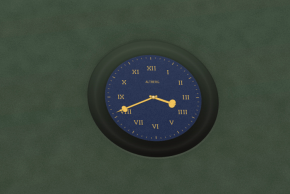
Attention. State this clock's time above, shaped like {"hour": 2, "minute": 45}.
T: {"hour": 3, "minute": 41}
